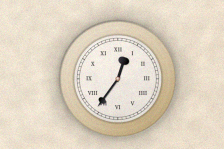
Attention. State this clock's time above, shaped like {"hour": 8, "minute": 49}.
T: {"hour": 12, "minute": 36}
